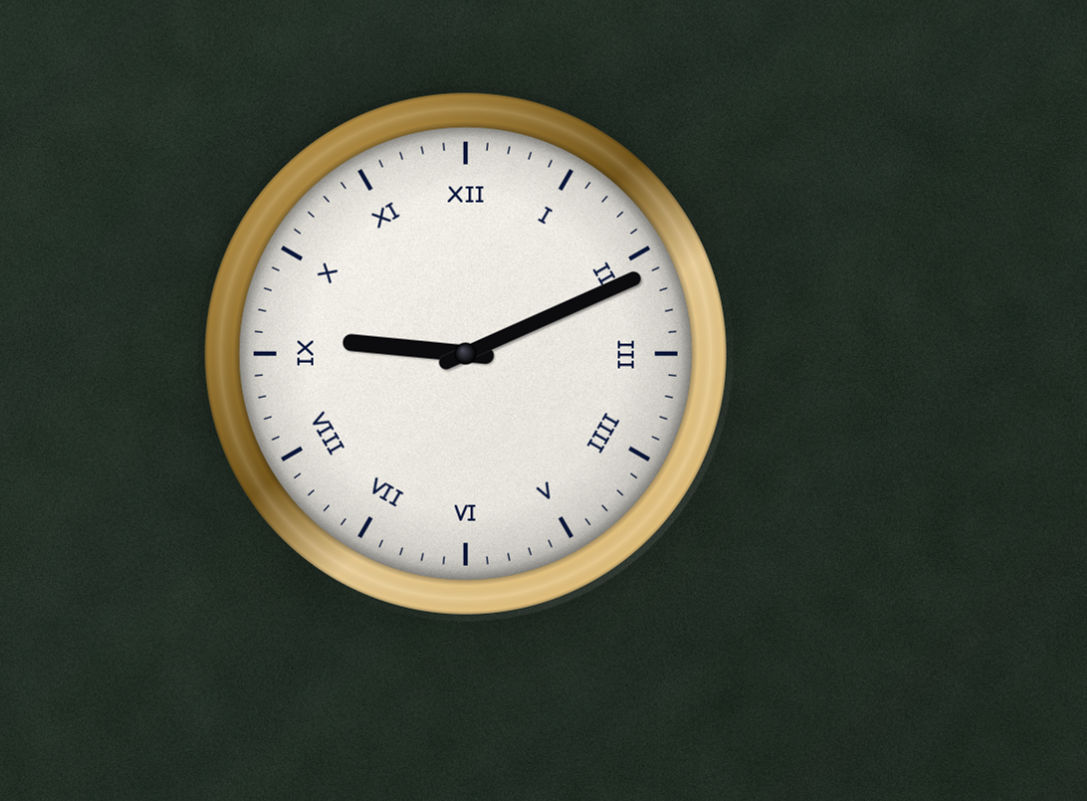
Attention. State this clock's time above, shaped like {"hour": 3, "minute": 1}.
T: {"hour": 9, "minute": 11}
